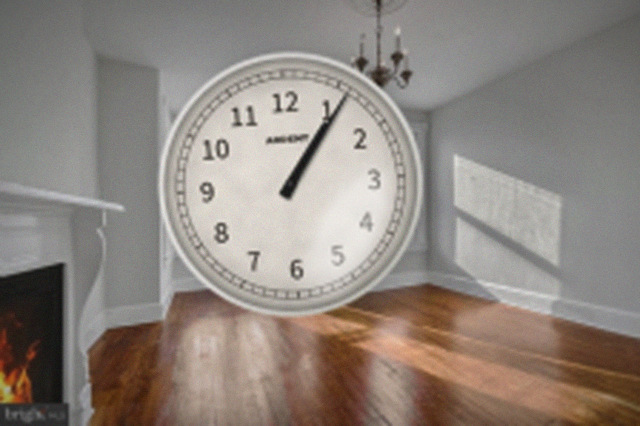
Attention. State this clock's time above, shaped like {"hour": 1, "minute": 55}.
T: {"hour": 1, "minute": 6}
